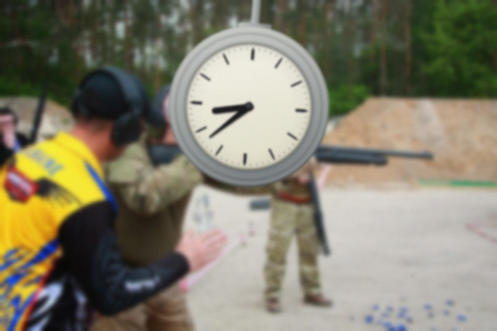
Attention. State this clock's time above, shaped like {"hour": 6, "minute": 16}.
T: {"hour": 8, "minute": 38}
